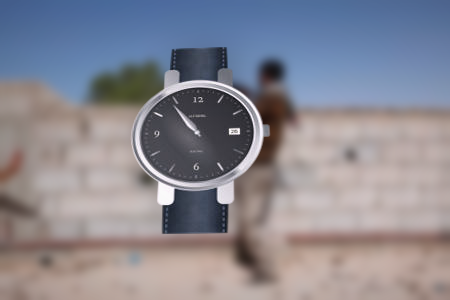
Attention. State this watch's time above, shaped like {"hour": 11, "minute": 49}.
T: {"hour": 10, "minute": 54}
